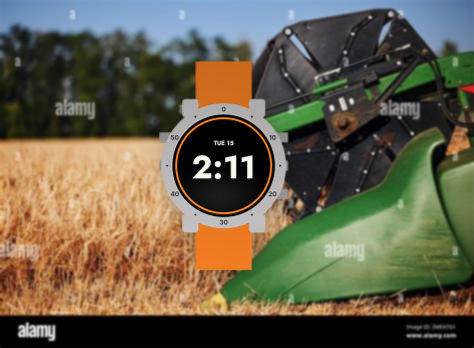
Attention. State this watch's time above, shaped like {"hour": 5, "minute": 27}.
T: {"hour": 2, "minute": 11}
